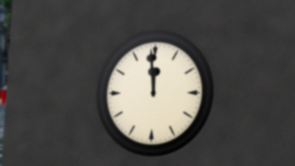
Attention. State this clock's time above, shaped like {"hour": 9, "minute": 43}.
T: {"hour": 11, "minute": 59}
